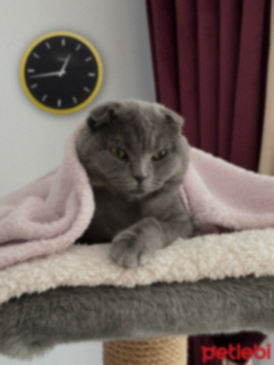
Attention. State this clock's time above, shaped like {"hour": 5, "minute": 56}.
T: {"hour": 12, "minute": 43}
